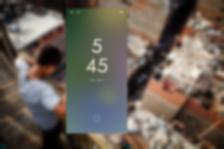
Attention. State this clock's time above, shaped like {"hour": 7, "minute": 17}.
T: {"hour": 5, "minute": 45}
